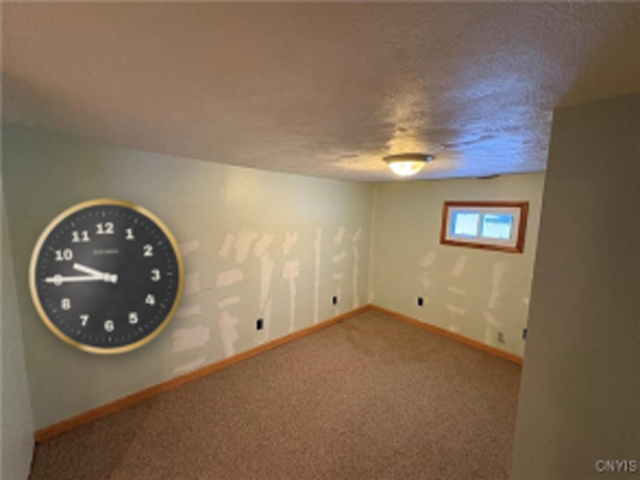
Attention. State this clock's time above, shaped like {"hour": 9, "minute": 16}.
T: {"hour": 9, "minute": 45}
